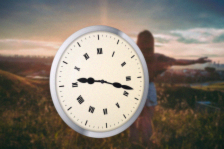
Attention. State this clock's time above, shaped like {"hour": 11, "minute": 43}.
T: {"hour": 9, "minute": 18}
